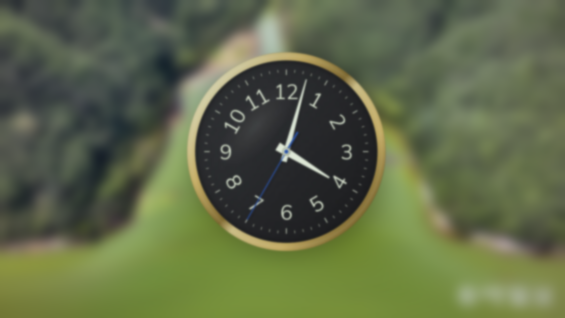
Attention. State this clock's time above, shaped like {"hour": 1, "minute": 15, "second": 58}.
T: {"hour": 4, "minute": 2, "second": 35}
